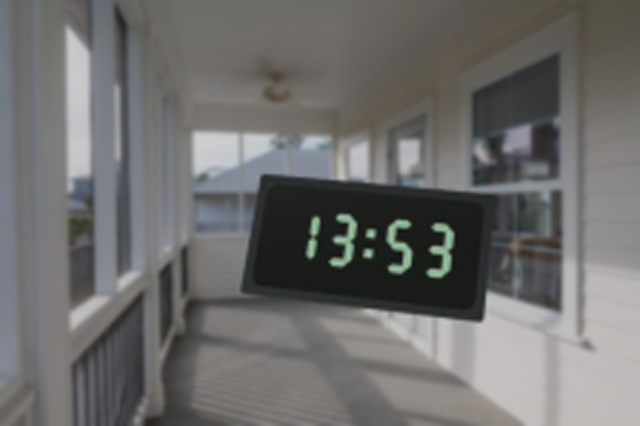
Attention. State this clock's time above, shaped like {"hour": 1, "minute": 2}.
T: {"hour": 13, "minute": 53}
